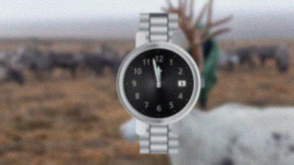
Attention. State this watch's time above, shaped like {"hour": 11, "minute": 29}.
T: {"hour": 11, "minute": 58}
